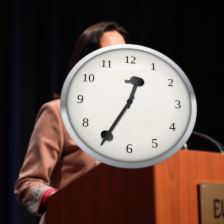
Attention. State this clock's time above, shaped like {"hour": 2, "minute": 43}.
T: {"hour": 12, "minute": 35}
